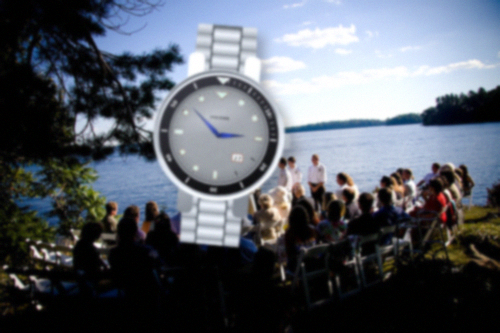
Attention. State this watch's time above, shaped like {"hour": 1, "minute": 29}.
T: {"hour": 2, "minute": 52}
